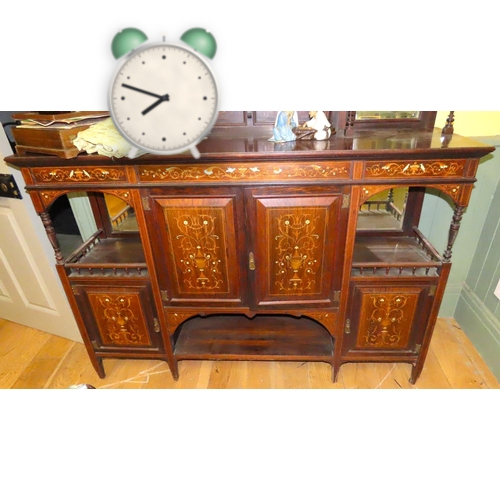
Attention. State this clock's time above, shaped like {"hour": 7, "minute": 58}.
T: {"hour": 7, "minute": 48}
